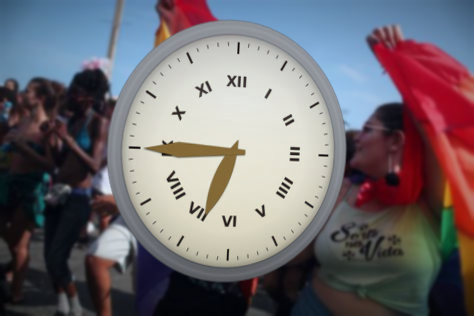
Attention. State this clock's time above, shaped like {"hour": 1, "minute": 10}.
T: {"hour": 6, "minute": 45}
